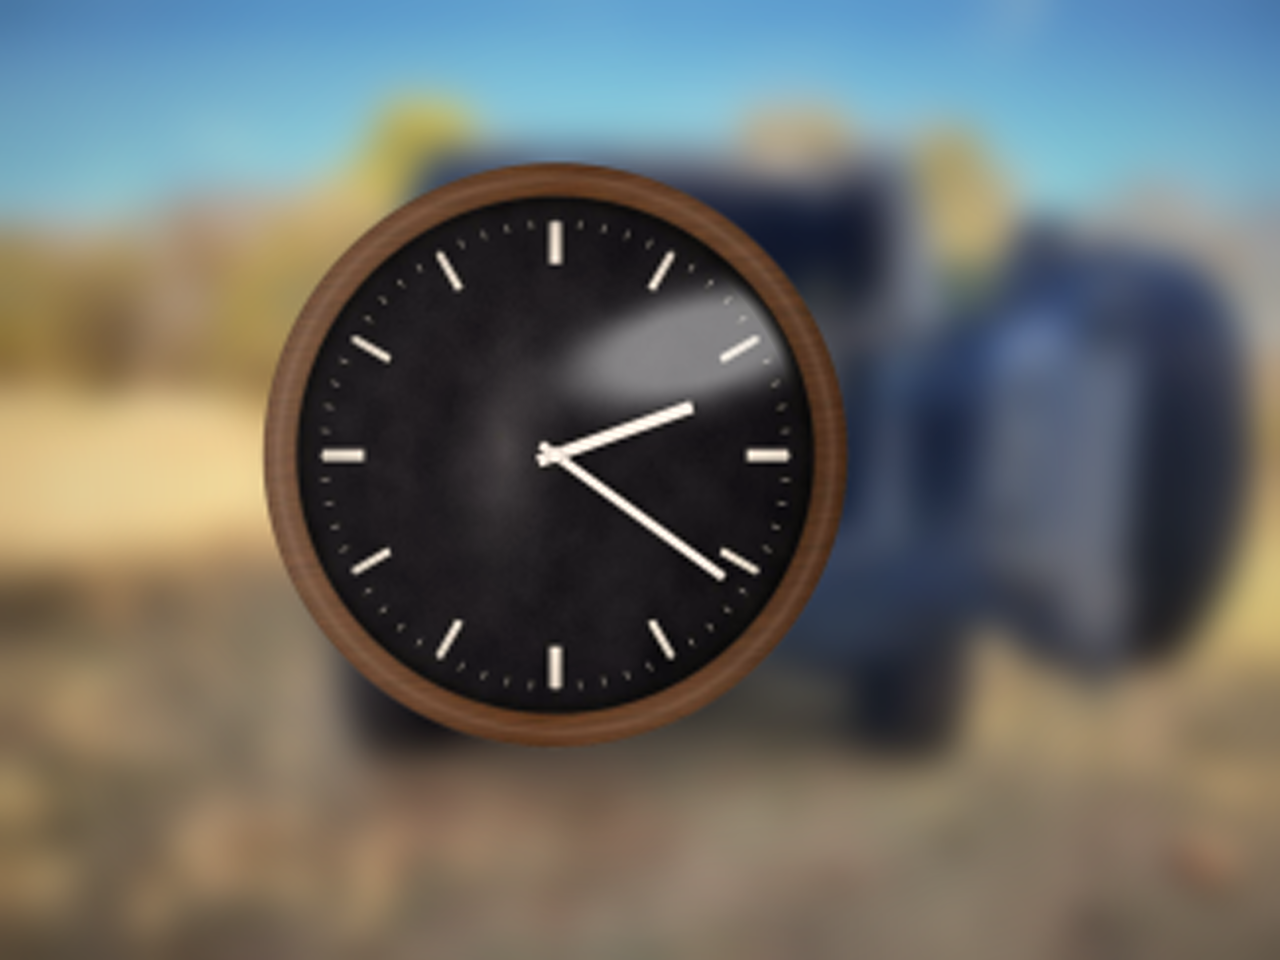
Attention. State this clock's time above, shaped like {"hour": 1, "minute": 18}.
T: {"hour": 2, "minute": 21}
